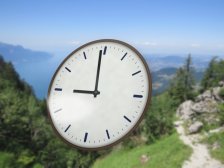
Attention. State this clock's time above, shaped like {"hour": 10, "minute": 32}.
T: {"hour": 8, "minute": 59}
